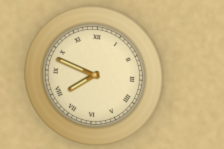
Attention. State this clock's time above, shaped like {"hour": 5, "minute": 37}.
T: {"hour": 7, "minute": 48}
